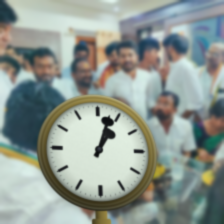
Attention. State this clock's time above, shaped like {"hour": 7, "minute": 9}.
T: {"hour": 1, "minute": 3}
